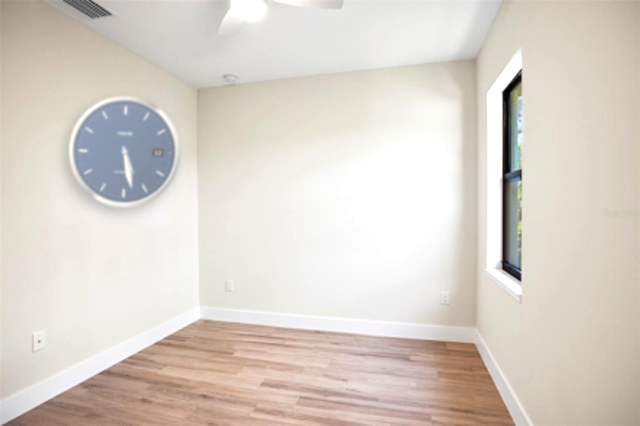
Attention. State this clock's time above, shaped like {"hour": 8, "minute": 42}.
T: {"hour": 5, "minute": 28}
